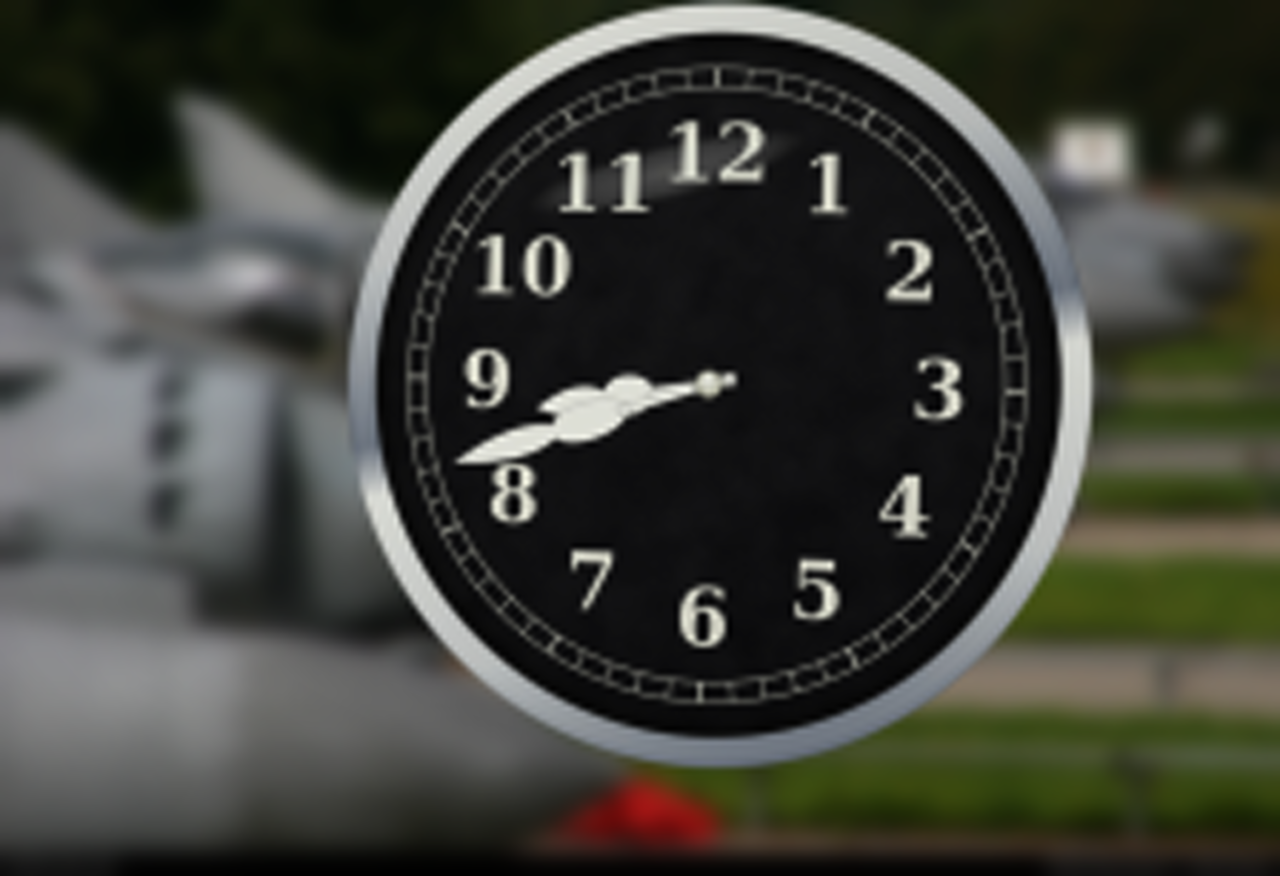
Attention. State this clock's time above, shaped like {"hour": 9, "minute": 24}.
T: {"hour": 8, "minute": 42}
